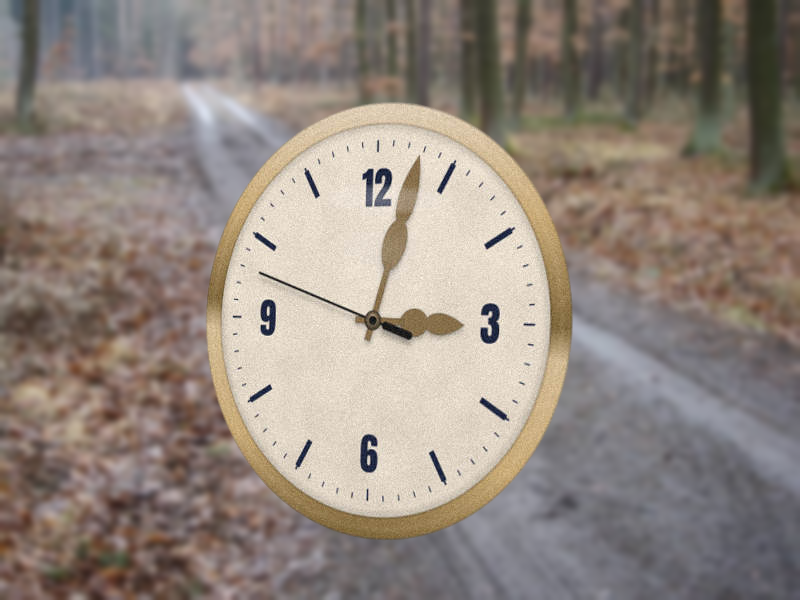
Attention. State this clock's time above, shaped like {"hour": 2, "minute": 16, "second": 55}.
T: {"hour": 3, "minute": 2, "second": 48}
